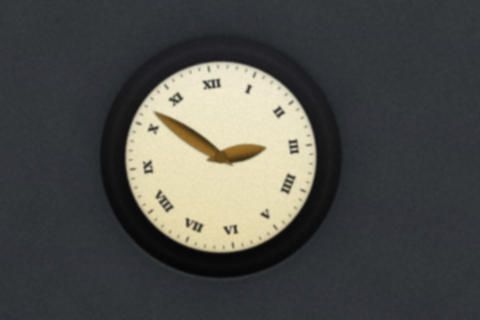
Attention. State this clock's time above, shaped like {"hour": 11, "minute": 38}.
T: {"hour": 2, "minute": 52}
